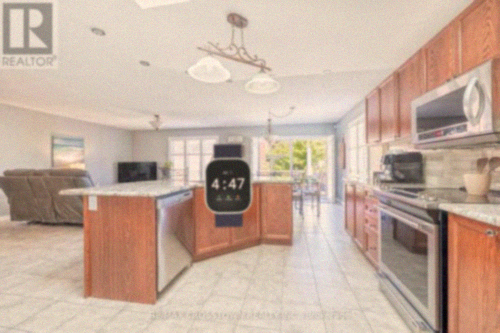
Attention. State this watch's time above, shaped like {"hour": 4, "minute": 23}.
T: {"hour": 4, "minute": 47}
